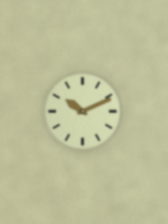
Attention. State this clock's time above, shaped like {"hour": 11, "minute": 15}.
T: {"hour": 10, "minute": 11}
